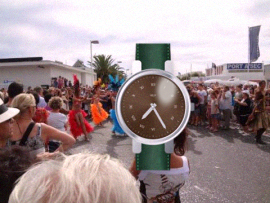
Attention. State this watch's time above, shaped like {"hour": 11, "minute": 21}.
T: {"hour": 7, "minute": 25}
